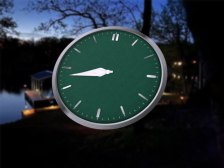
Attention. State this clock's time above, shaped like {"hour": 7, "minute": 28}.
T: {"hour": 8, "minute": 43}
